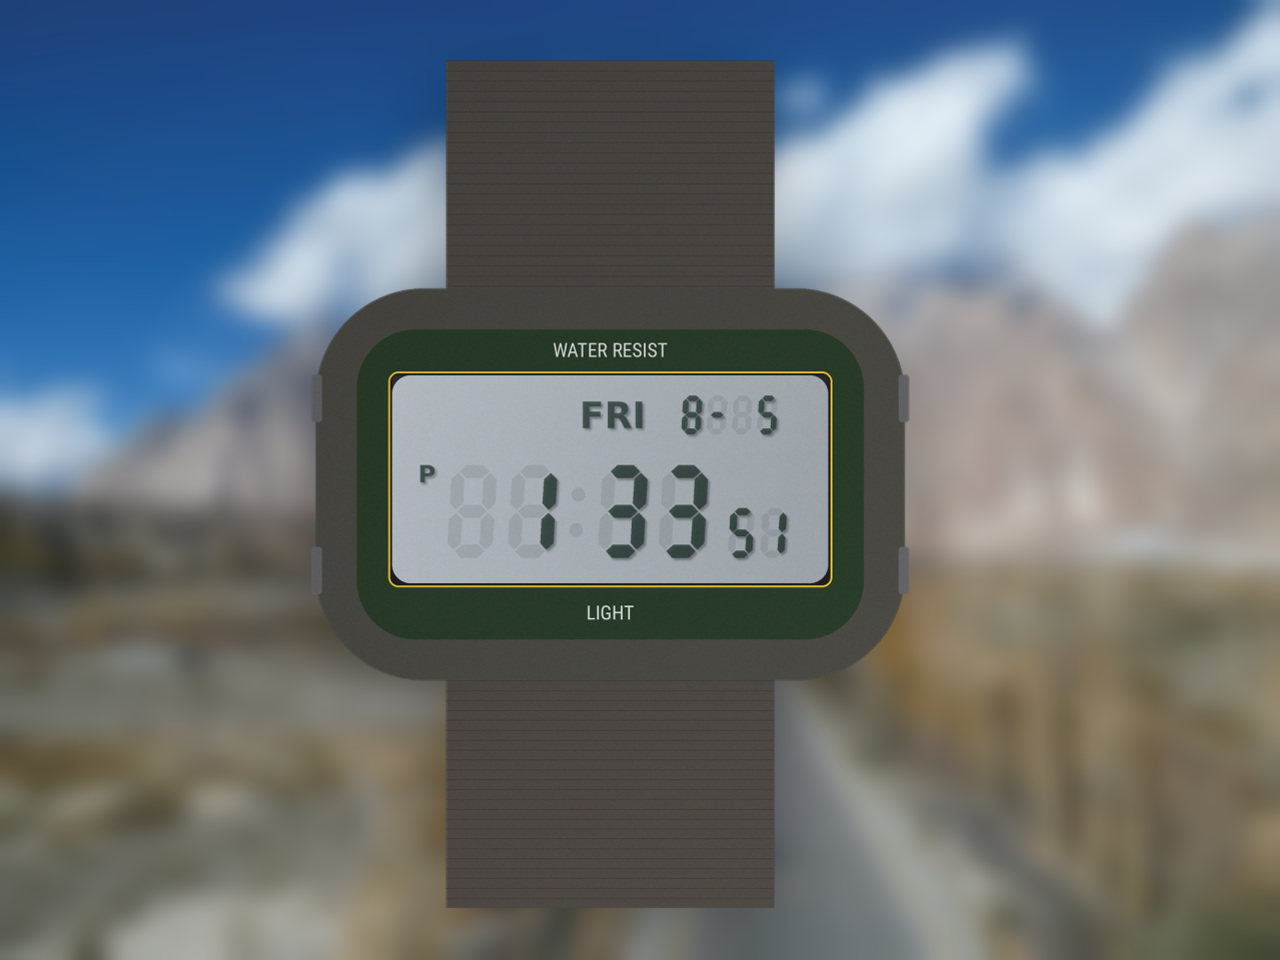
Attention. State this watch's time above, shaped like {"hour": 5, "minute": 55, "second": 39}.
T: {"hour": 1, "minute": 33, "second": 51}
